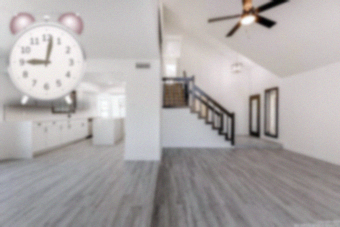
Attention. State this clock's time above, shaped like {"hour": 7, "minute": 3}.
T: {"hour": 9, "minute": 2}
